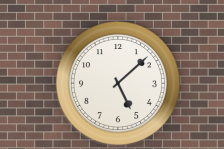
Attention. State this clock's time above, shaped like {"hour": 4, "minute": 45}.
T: {"hour": 5, "minute": 8}
